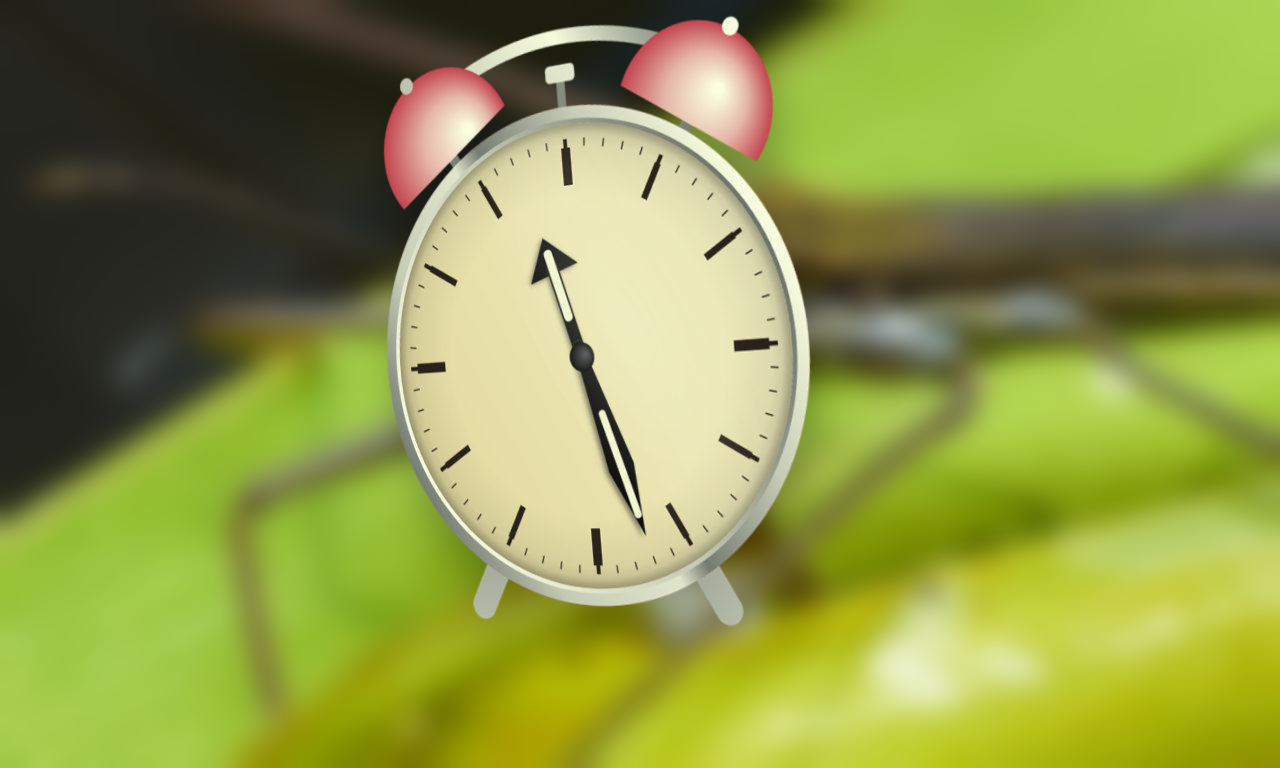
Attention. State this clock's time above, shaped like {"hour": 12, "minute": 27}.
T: {"hour": 11, "minute": 27}
